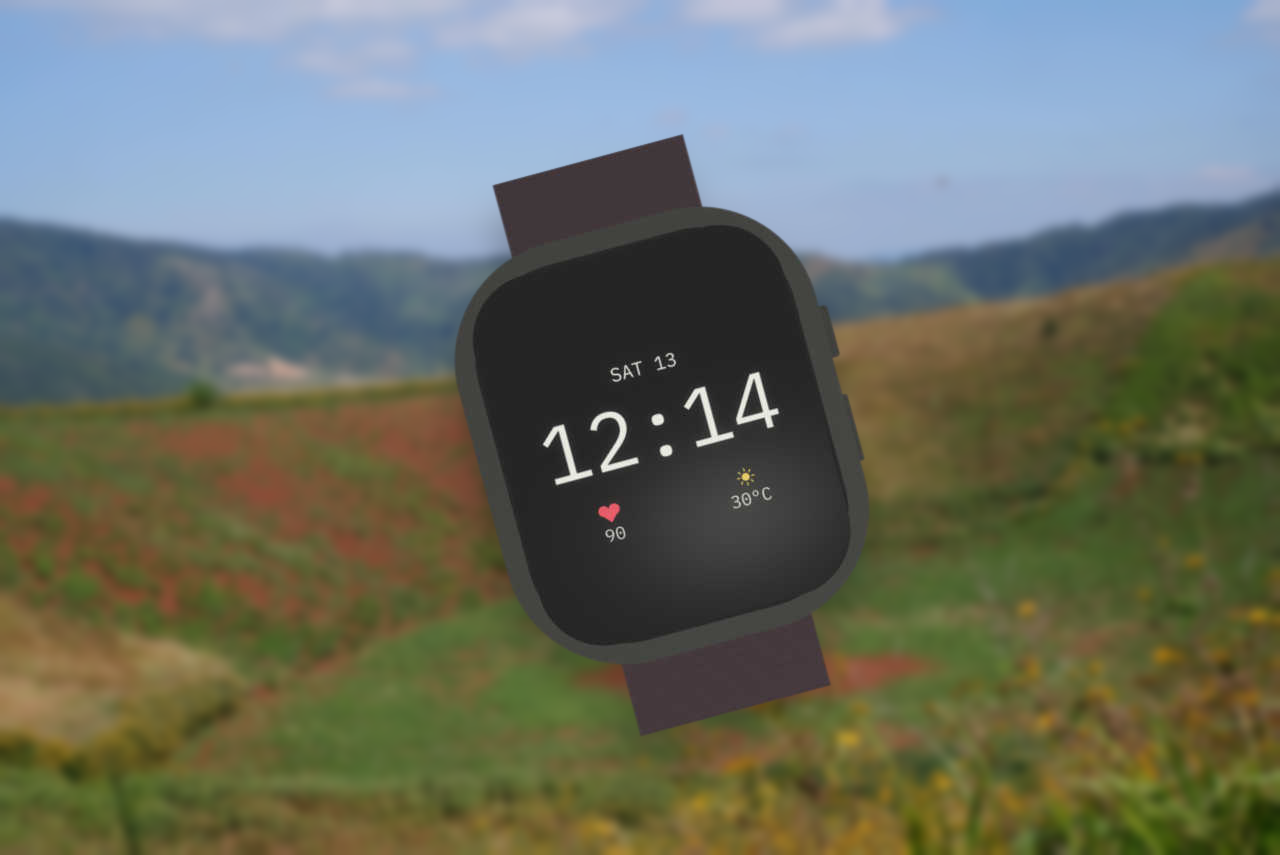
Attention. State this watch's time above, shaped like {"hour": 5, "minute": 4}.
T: {"hour": 12, "minute": 14}
